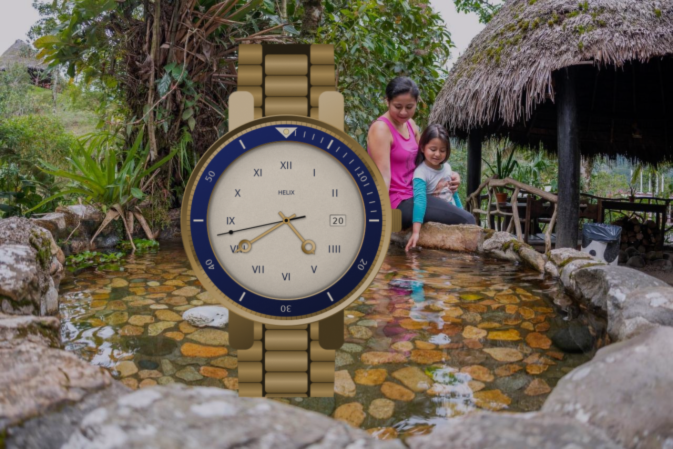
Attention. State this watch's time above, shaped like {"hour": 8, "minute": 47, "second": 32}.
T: {"hour": 4, "minute": 39, "second": 43}
